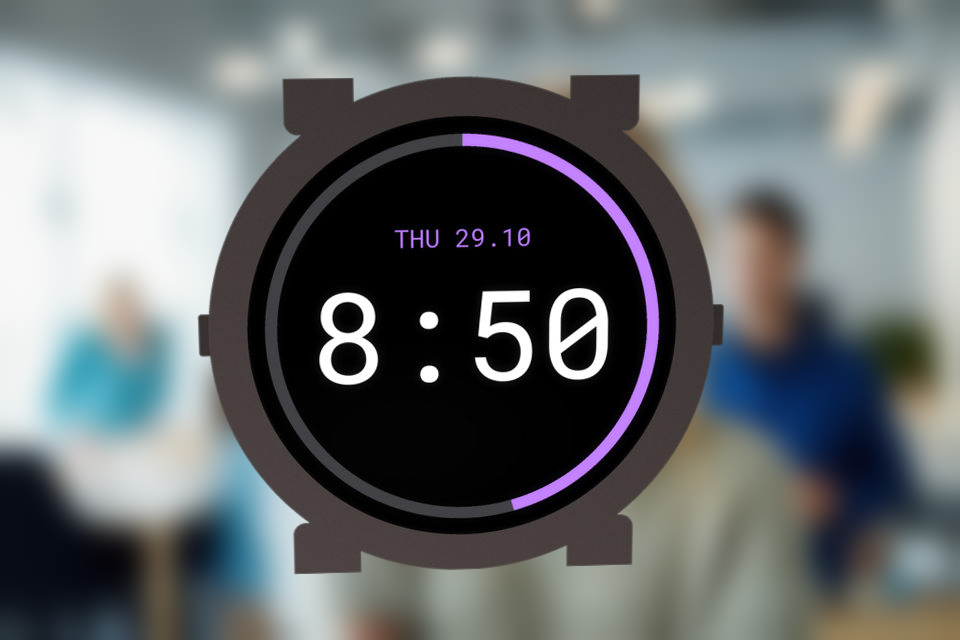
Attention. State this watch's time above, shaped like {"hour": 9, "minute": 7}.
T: {"hour": 8, "minute": 50}
